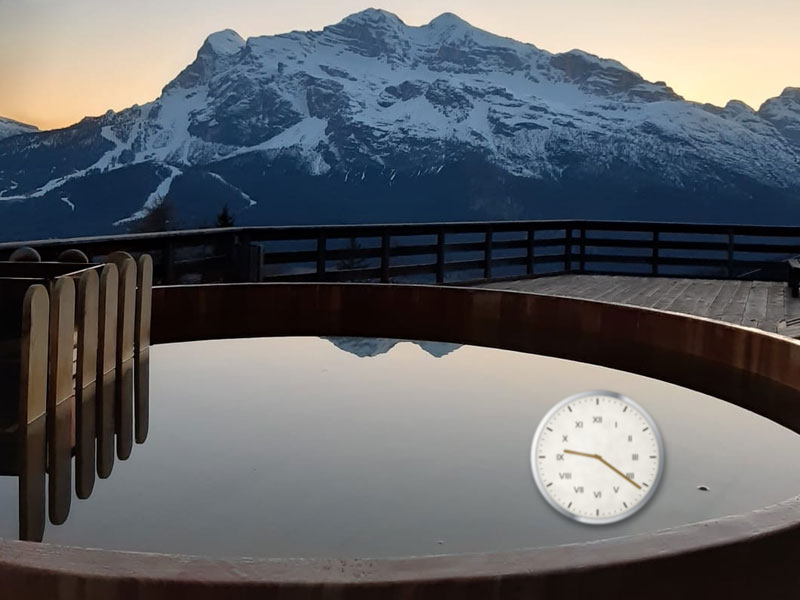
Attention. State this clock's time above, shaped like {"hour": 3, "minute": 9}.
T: {"hour": 9, "minute": 21}
